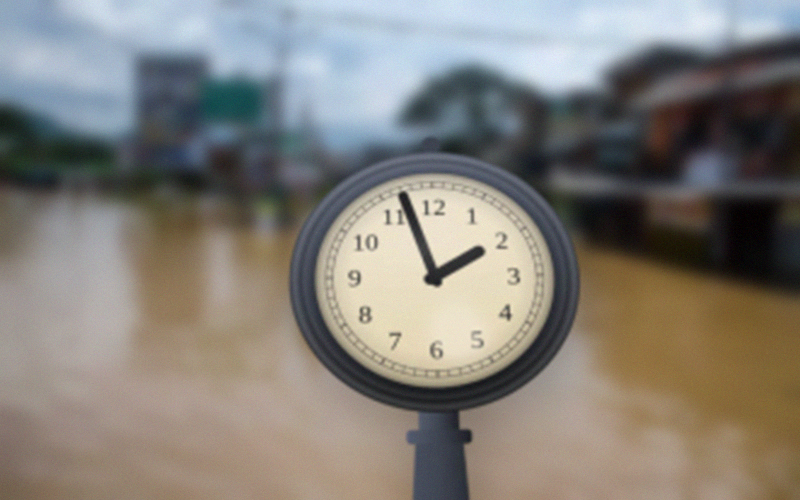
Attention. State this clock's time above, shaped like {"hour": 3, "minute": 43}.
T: {"hour": 1, "minute": 57}
